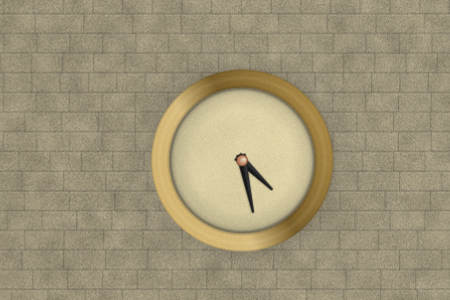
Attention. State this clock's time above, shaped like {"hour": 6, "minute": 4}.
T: {"hour": 4, "minute": 28}
